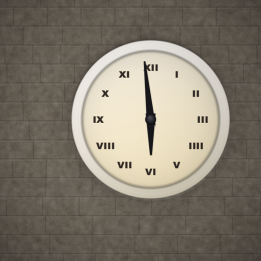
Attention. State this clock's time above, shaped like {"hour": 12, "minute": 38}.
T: {"hour": 5, "minute": 59}
